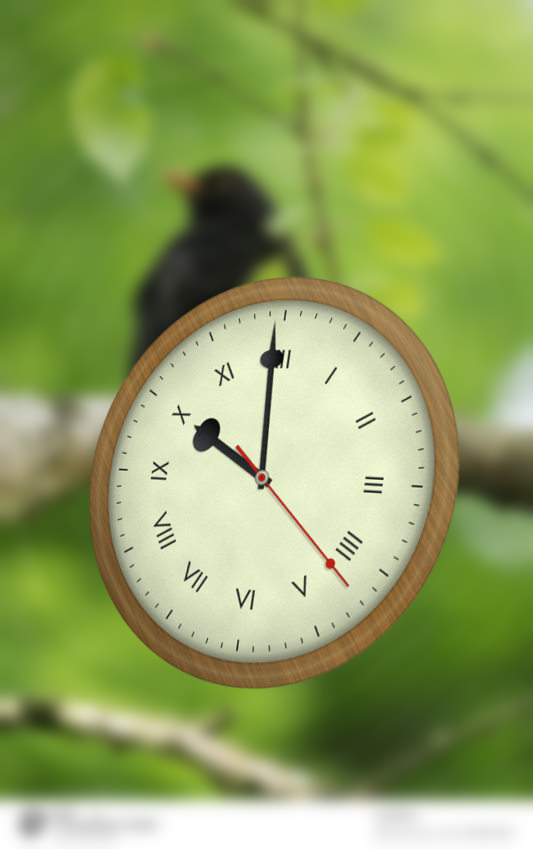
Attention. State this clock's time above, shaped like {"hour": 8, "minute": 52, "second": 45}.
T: {"hour": 9, "minute": 59, "second": 22}
